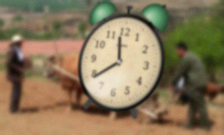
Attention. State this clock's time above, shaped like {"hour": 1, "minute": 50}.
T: {"hour": 11, "minute": 39}
